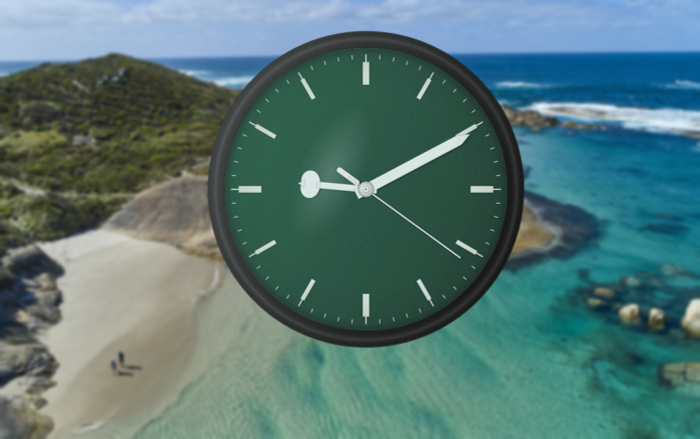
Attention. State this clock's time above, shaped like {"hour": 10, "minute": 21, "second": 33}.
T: {"hour": 9, "minute": 10, "second": 21}
